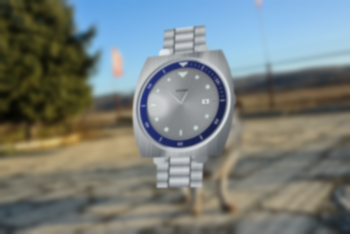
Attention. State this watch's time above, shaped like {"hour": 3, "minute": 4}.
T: {"hour": 12, "minute": 52}
